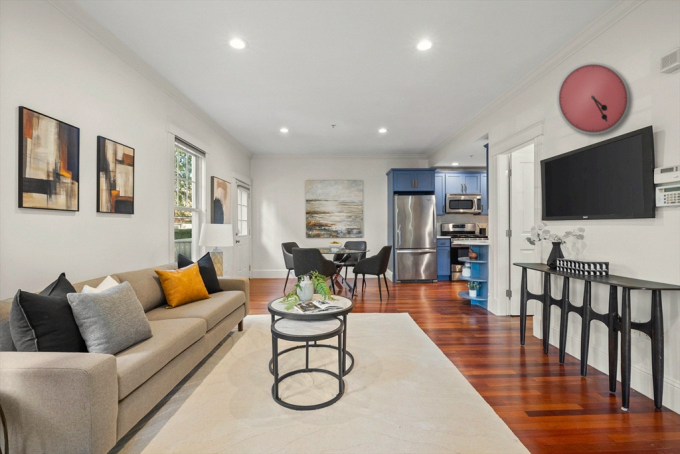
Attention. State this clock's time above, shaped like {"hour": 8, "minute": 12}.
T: {"hour": 4, "minute": 25}
